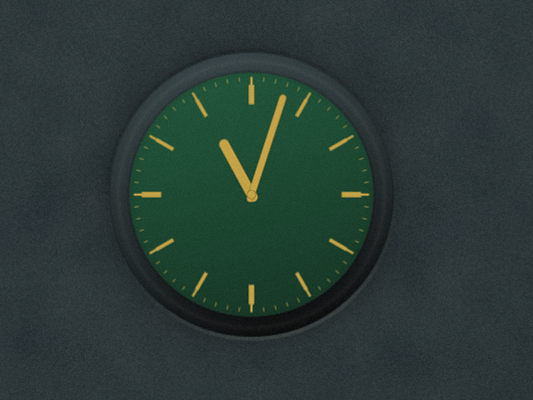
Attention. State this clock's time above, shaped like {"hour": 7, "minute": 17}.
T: {"hour": 11, "minute": 3}
